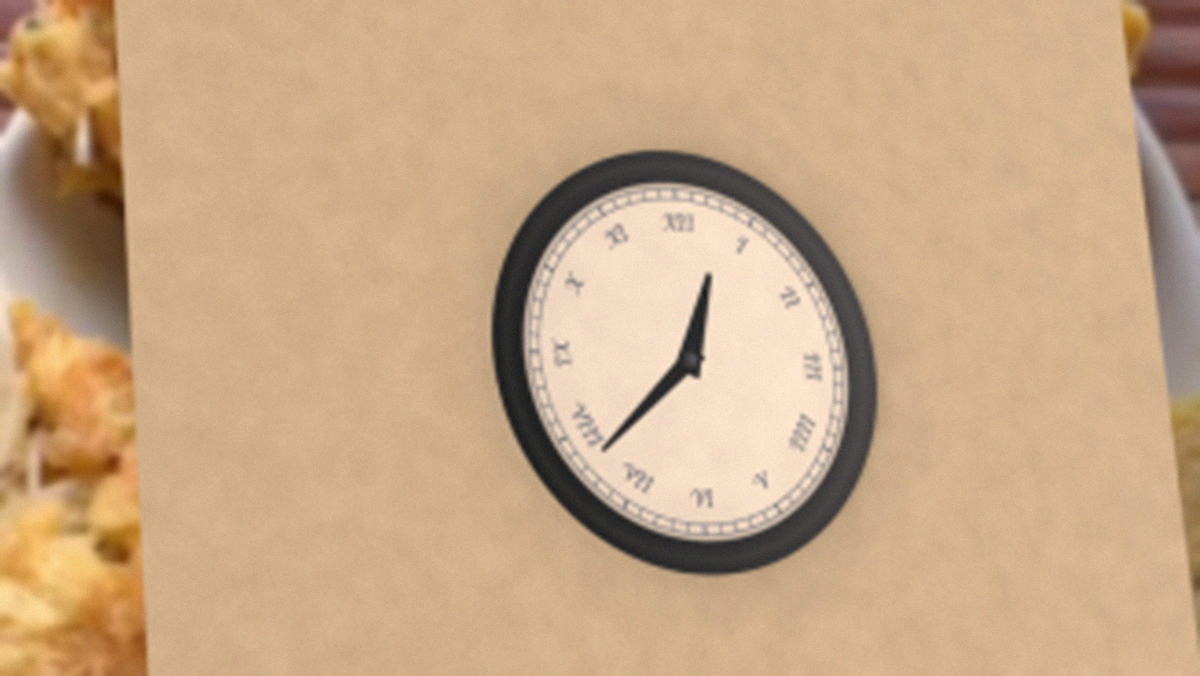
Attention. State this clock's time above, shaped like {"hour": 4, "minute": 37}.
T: {"hour": 12, "minute": 38}
